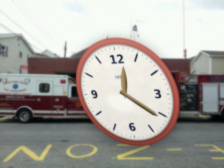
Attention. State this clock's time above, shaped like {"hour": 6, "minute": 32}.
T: {"hour": 12, "minute": 21}
